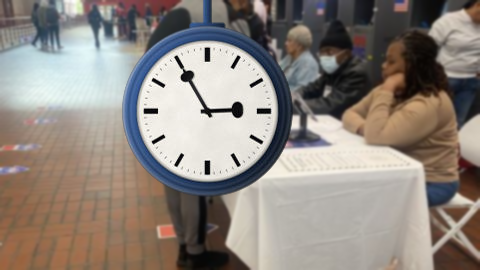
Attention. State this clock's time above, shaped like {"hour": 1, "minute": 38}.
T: {"hour": 2, "minute": 55}
